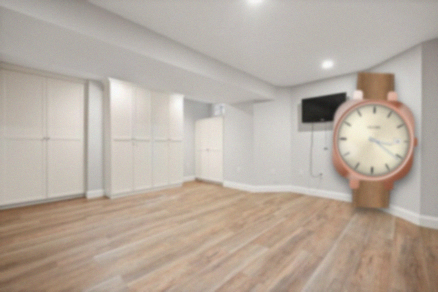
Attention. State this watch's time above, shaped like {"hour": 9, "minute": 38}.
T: {"hour": 3, "minute": 21}
